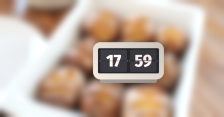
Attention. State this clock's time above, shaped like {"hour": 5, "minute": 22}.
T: {"hour": 17, "minute": 59}
